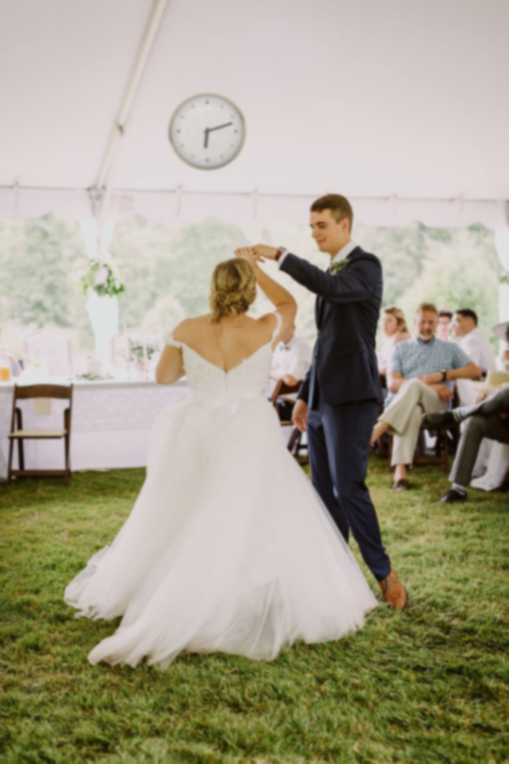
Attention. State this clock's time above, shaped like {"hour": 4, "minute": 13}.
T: {"hour": 6, "minute": 12}
